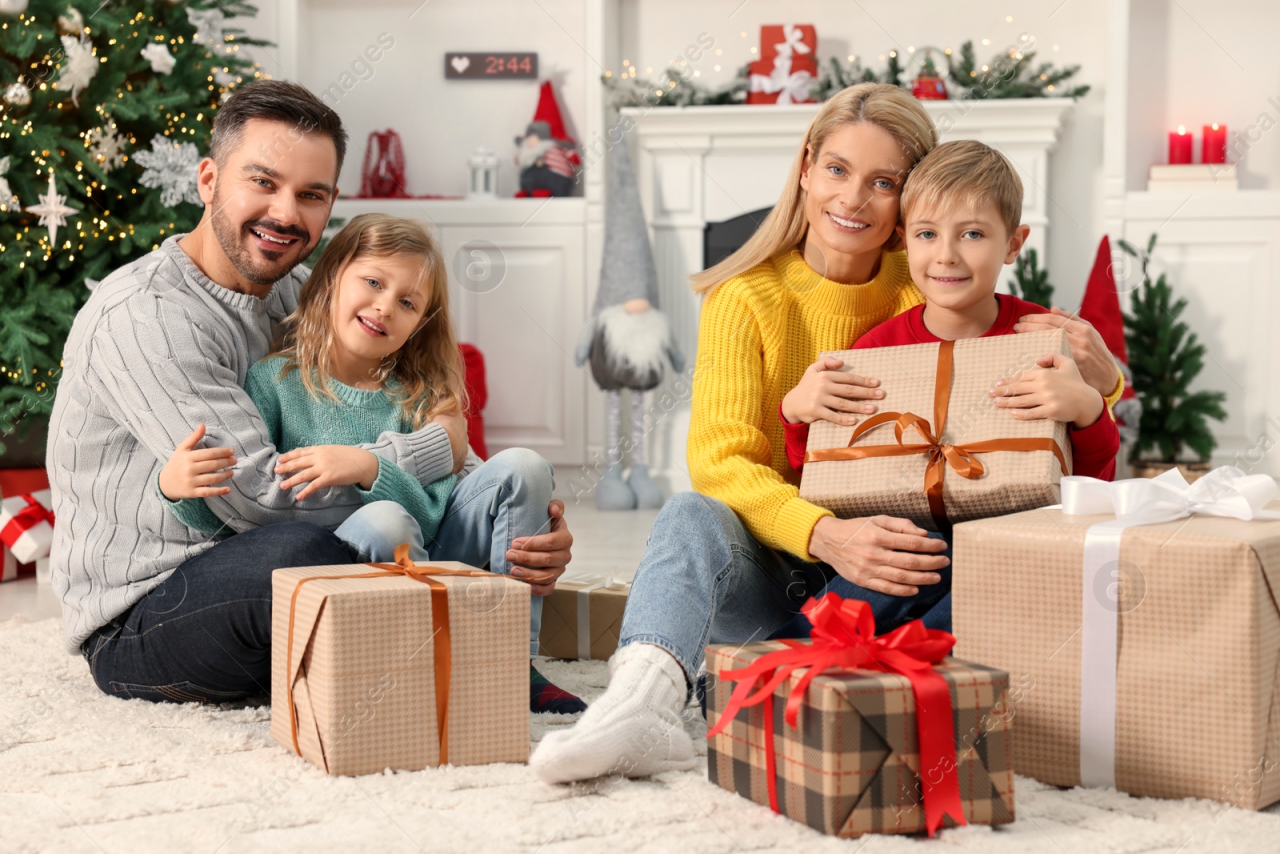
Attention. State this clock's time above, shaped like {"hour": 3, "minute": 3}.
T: {"hour": 2, "minute": 44}
